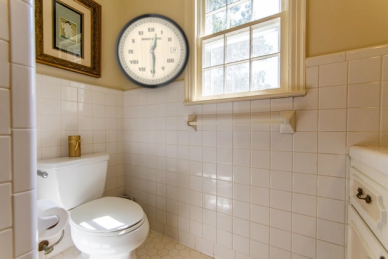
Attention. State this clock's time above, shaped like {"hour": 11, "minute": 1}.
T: {"hour": 12, "minute": 30}
